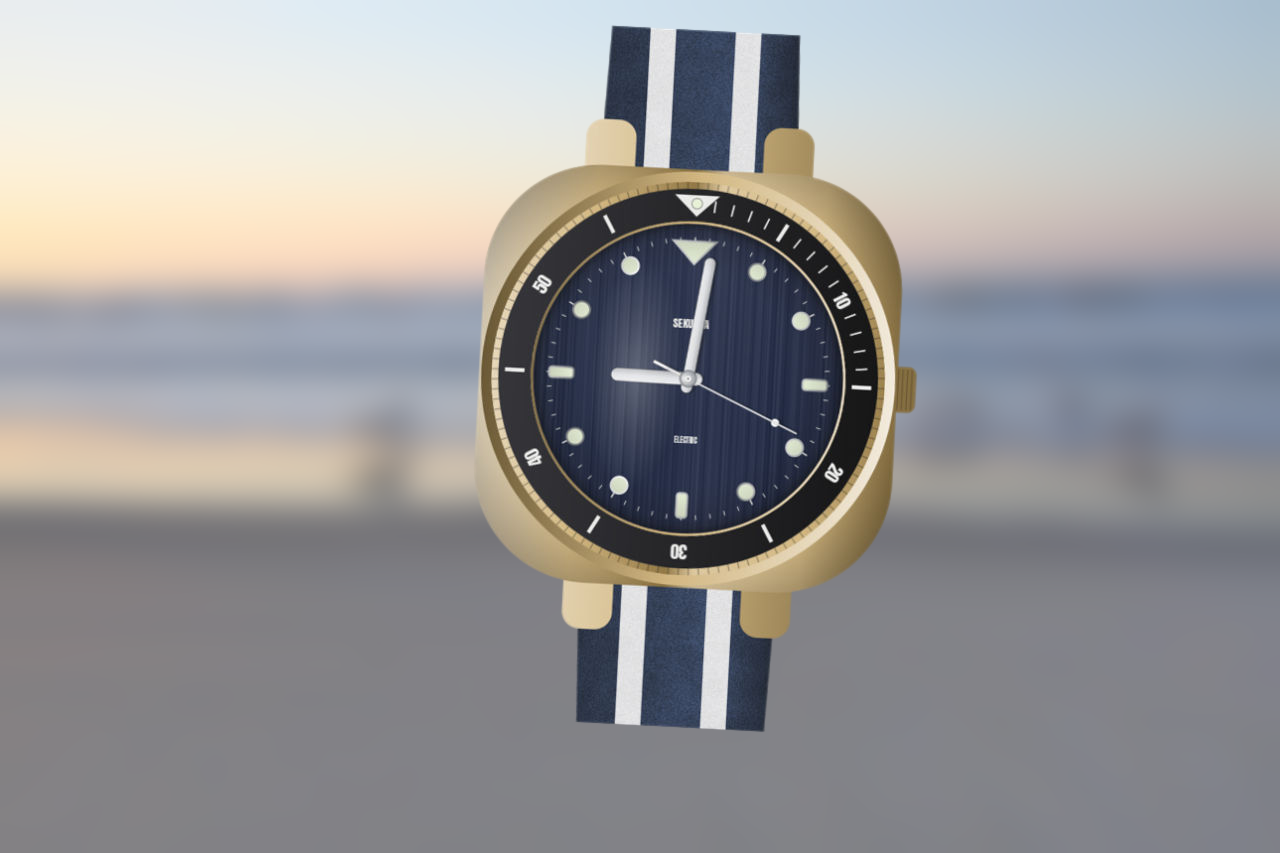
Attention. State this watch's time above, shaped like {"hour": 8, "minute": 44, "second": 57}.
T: {"hour": 9, "minute": 1, "second": 19}
